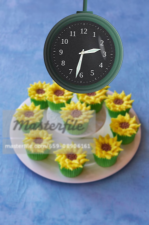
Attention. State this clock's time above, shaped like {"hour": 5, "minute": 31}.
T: {"hour": 2, "minute": 32}
